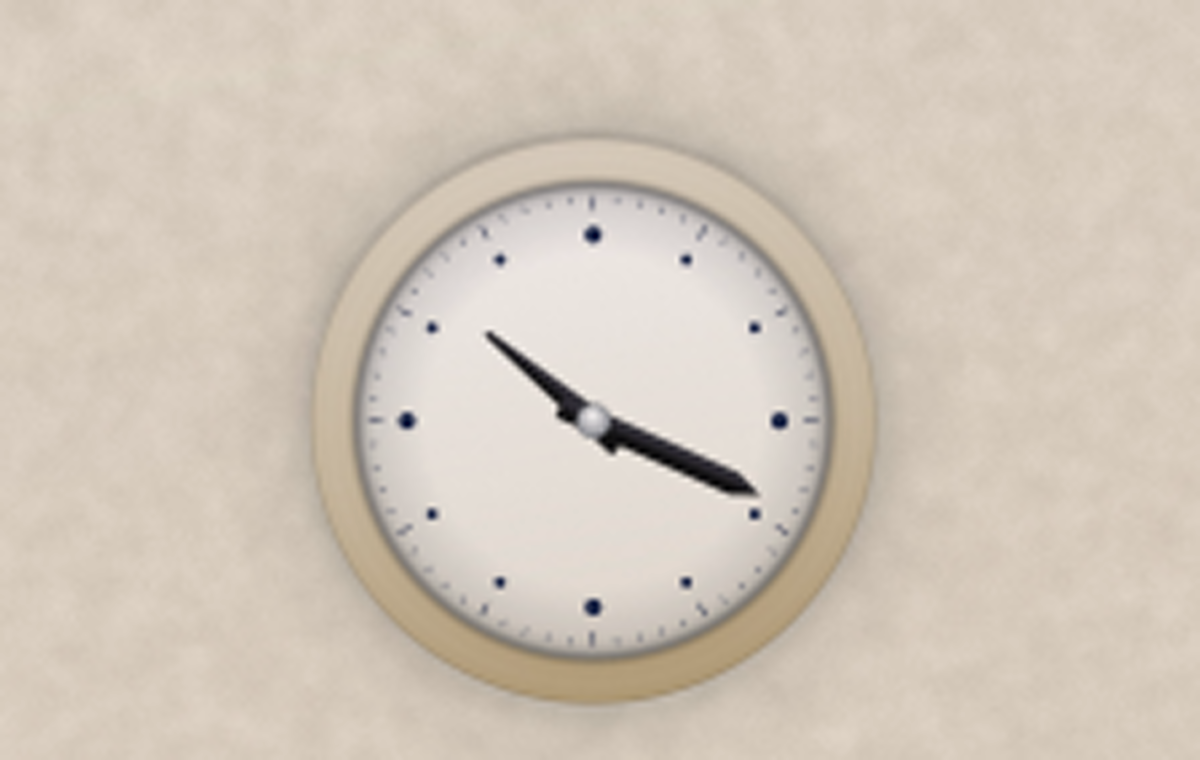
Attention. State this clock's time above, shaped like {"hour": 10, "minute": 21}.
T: {"hour": 10, "minute": 19}
